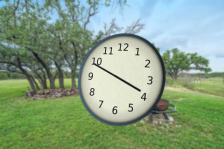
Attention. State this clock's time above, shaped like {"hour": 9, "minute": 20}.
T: {"hour": 3, "minute": 49}
